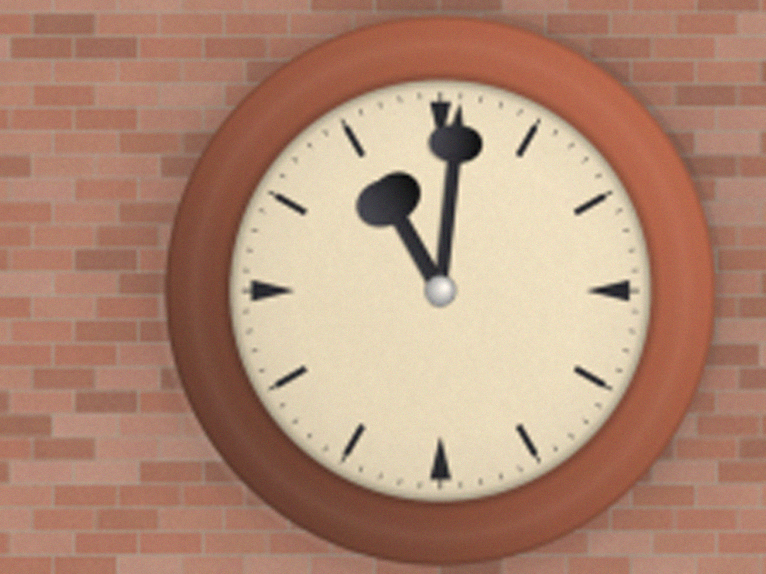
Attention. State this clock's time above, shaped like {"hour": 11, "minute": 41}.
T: {"hour": 11, "minute": 1}
